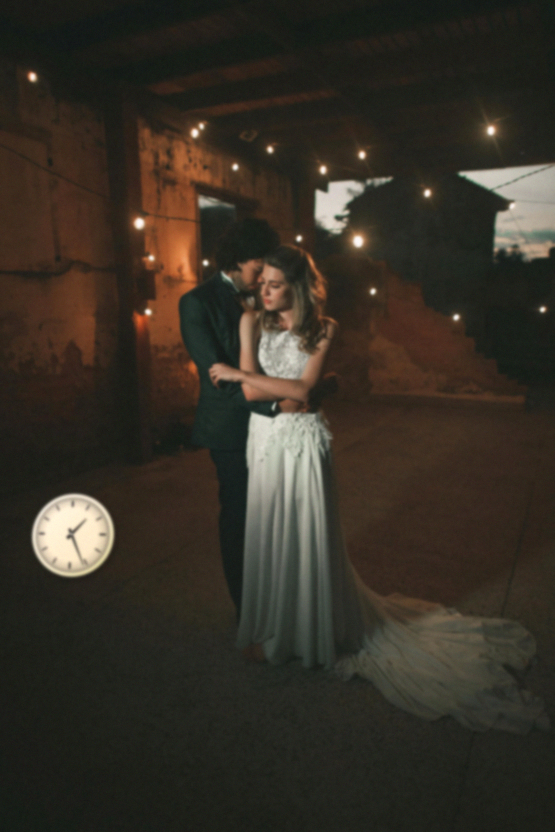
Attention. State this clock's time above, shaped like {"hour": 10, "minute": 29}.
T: {"hour": 1, "minute": 26}
